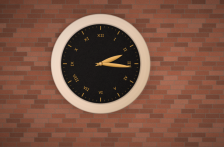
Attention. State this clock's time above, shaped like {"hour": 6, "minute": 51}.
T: {"hour": 2, "minute": 16}
